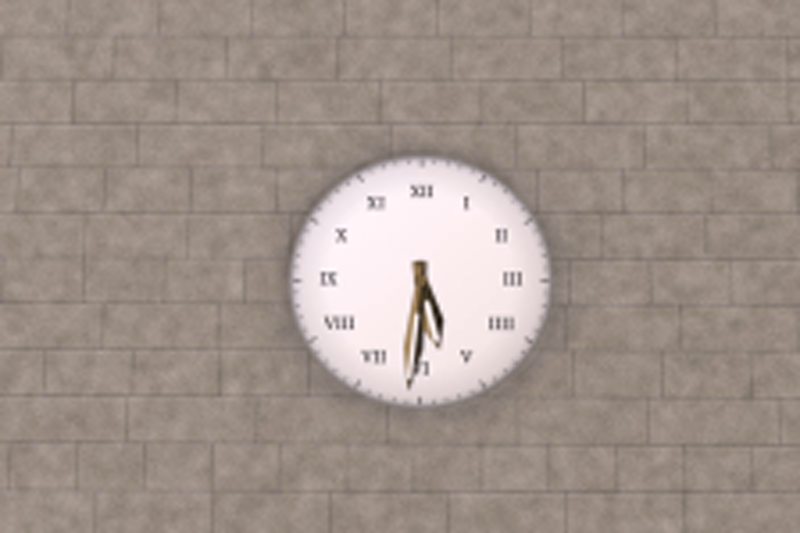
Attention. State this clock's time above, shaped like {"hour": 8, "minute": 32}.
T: {"hour": 5, "minute": 31}
